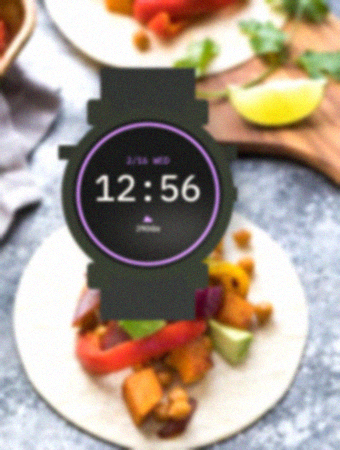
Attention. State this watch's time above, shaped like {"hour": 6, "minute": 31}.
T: {"hour": 12, "minute": 56}
